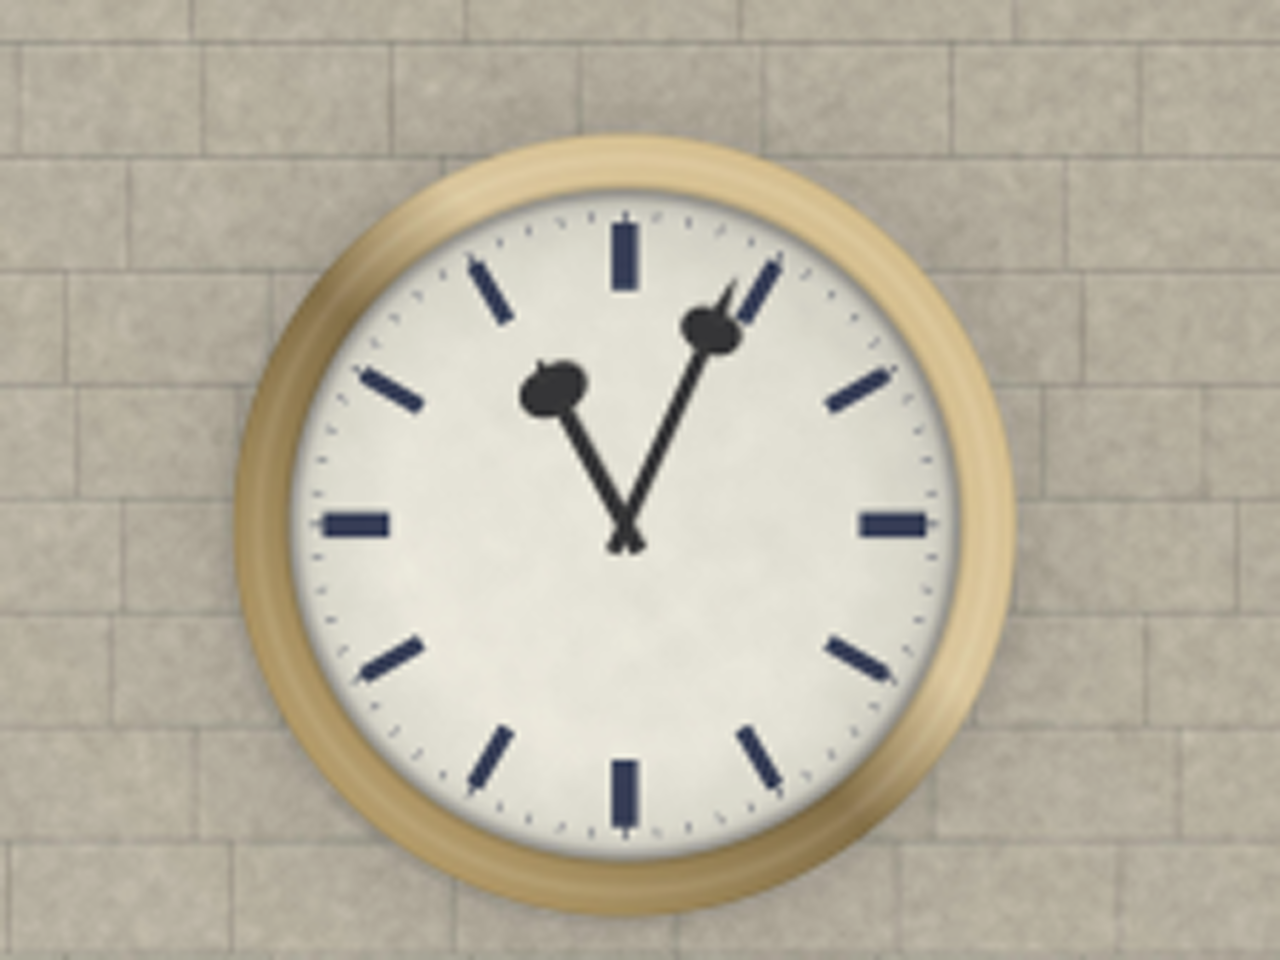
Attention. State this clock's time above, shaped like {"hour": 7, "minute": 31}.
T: {"hour": 11, "minute": 4}
